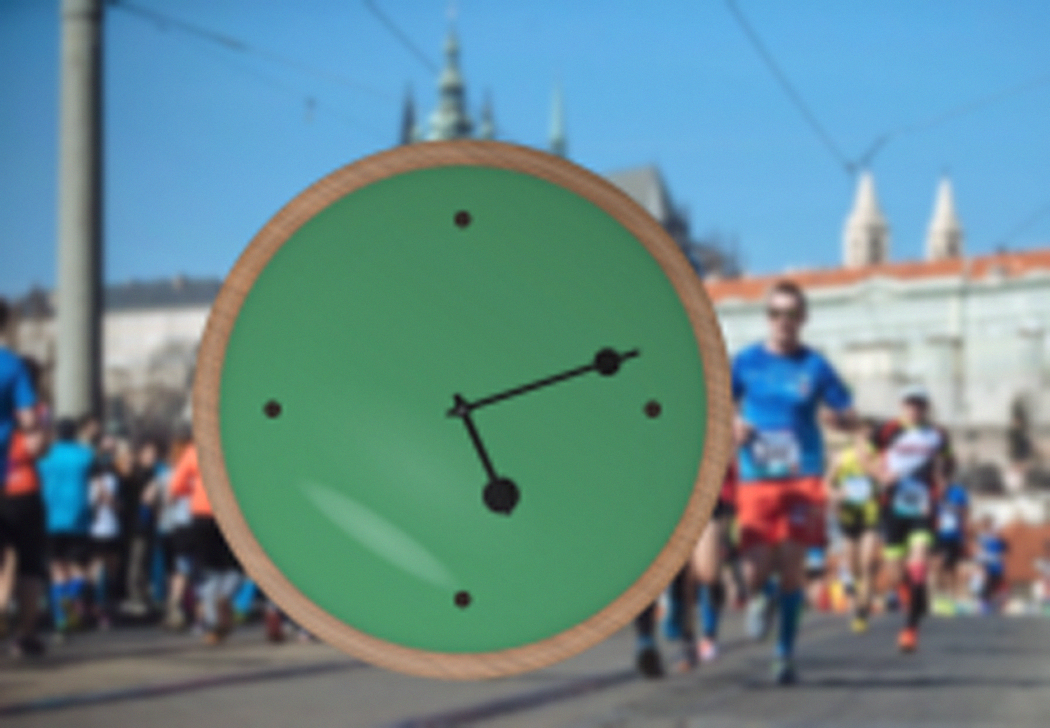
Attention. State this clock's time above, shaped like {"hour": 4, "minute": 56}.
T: {"hour": 5, "minute": 12}
